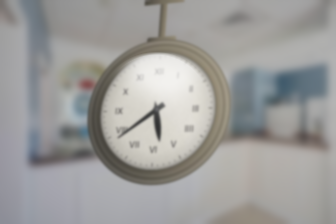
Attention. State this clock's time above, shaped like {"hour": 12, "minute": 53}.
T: {"hour": 5, "minute": 39}
